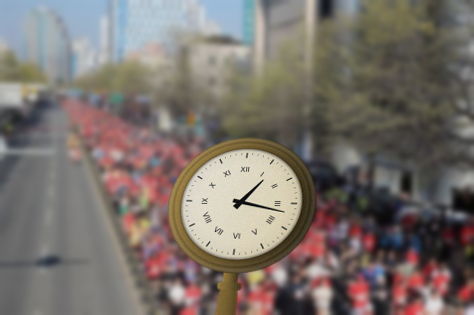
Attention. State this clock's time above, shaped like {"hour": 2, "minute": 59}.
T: {"hour": 1, "minute": 17}
